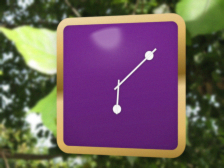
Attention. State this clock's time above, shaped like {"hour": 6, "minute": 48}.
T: {"hour": 6, "minute": 8}
